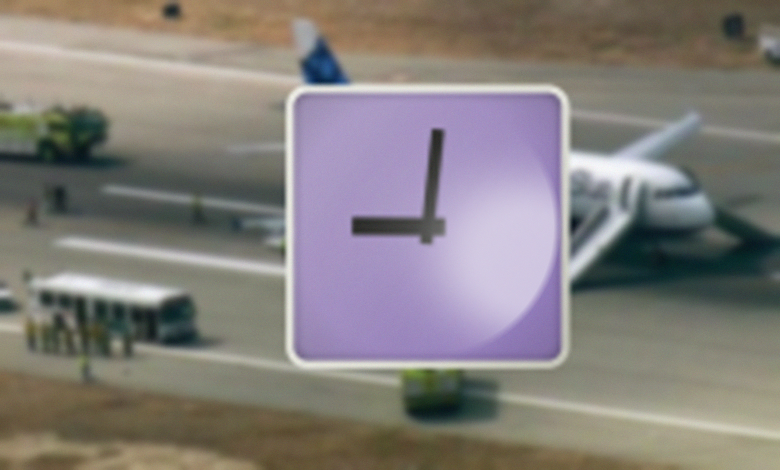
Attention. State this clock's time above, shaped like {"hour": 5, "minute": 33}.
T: {"hour": 9, "minute": 1}
